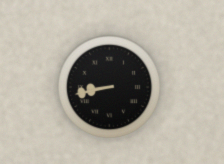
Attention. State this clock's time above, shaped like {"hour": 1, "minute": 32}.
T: {"hour": 8, "minute": 43}
